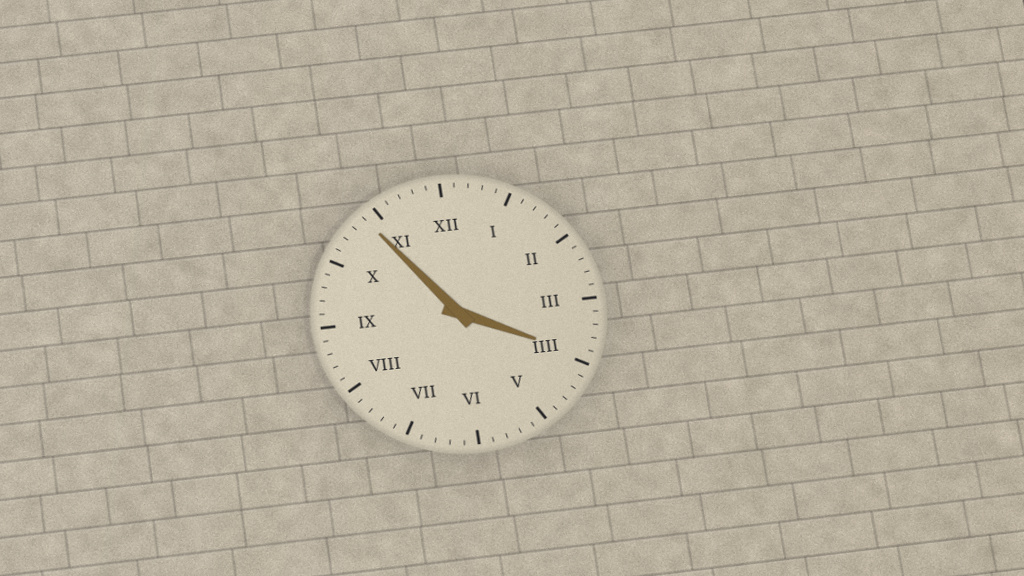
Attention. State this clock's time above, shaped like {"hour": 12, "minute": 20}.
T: {"hour": 3, "minute": 54}
